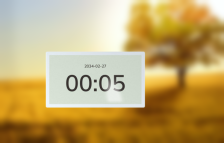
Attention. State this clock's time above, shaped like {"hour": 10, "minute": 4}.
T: {"hour": 0, "minute": 5}
